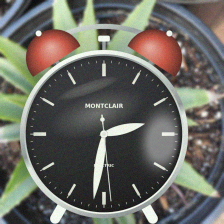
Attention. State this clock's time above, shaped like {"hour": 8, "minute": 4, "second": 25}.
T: {"hour": 2, "minute": 31, "second": 29}
